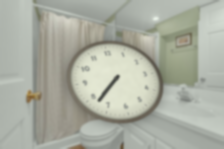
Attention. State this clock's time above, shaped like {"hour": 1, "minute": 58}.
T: {"hour": 7, "minute": 38}
